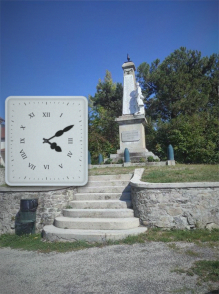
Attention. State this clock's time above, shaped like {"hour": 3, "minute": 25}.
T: {"hour": 4, "minute": 10}
